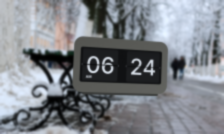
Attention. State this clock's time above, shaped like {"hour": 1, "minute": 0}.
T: {"hour": 6, "minute": 24}
